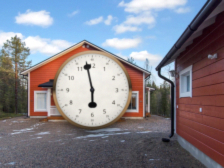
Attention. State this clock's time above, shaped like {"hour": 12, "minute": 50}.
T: {"hour": 5, "minute": 58}
